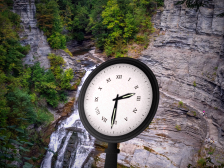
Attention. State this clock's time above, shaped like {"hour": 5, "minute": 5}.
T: {"hour": 2, "minute": 31}
